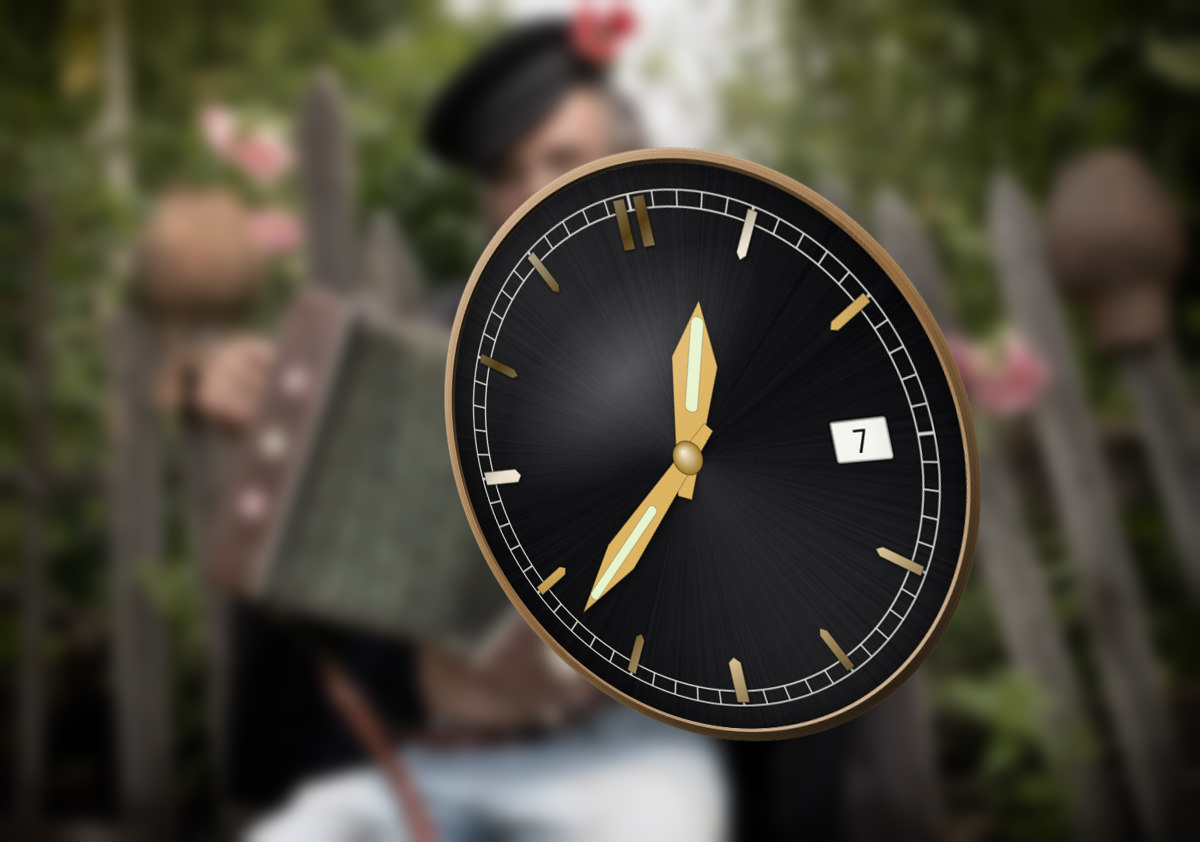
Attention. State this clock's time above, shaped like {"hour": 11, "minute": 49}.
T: {"hour": 12, "minute": 38}
